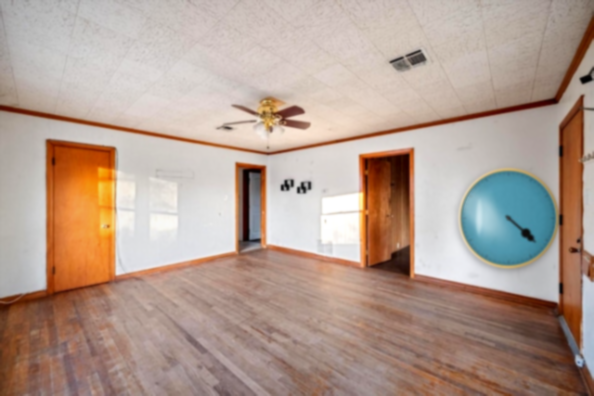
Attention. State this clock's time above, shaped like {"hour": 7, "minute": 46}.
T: {"hour": 4, "minute": 22}
